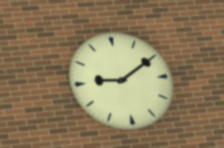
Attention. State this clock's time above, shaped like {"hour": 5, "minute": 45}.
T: {"hour": 9, "minute": 10}
